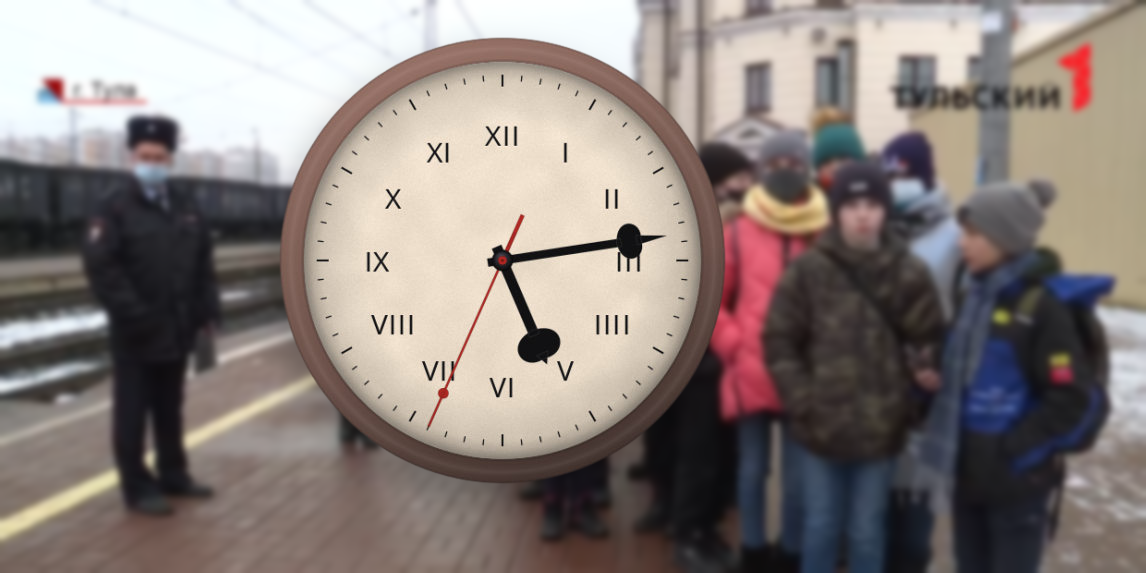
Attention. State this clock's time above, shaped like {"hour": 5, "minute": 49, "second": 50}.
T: {"hour": 5, "minute": 13, "second": 34}
